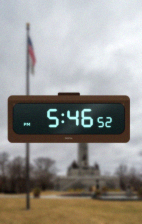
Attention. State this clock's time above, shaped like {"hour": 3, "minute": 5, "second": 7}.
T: {"hour": 5, "minute": 46, "second": 52}
